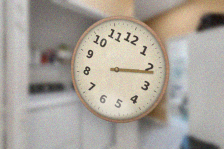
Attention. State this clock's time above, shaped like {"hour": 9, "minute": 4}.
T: {"hour": 2, "minute": 11}
